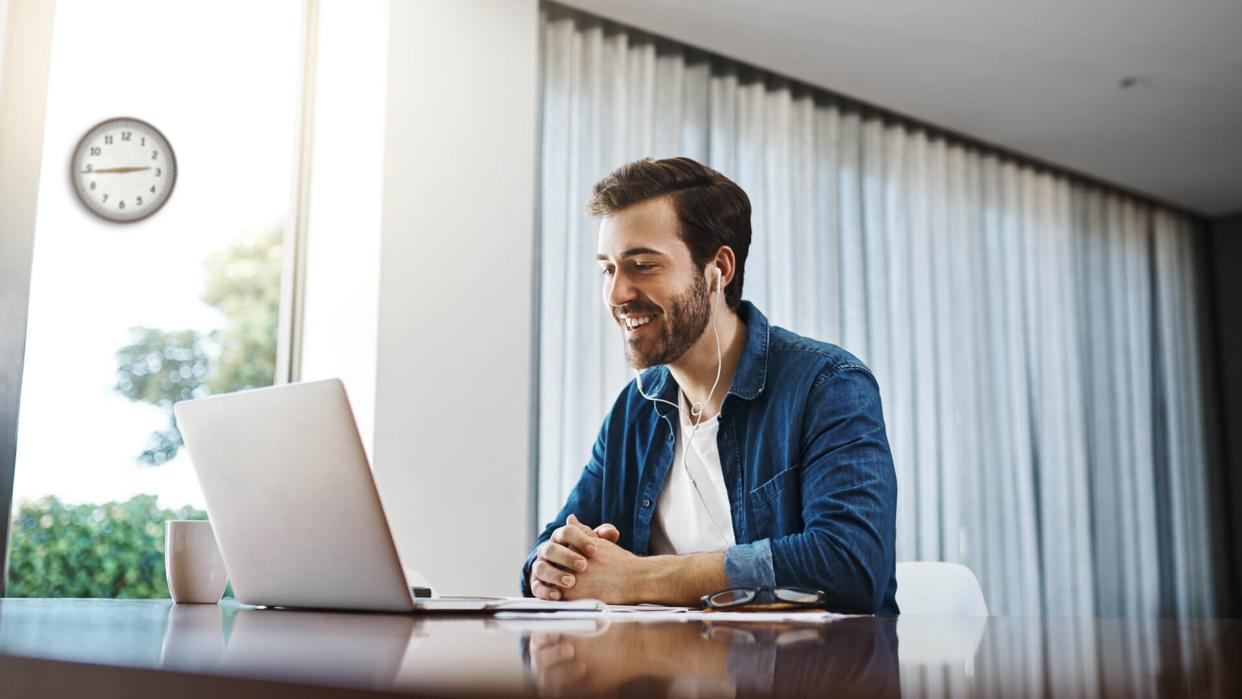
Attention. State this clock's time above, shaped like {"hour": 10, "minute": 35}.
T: {"hour": 2, "minute": 44}
